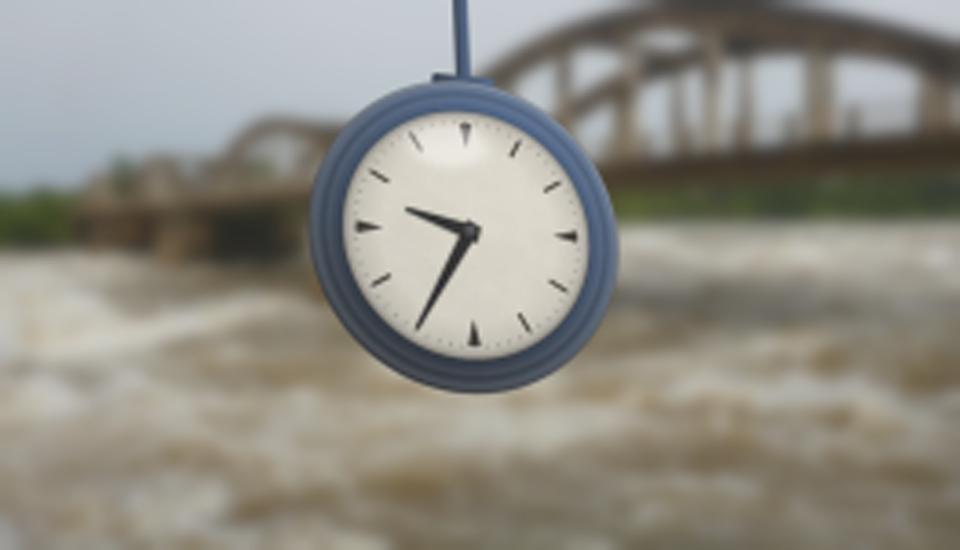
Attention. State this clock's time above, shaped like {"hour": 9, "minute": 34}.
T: {"hour": 9, "minute": 35}
